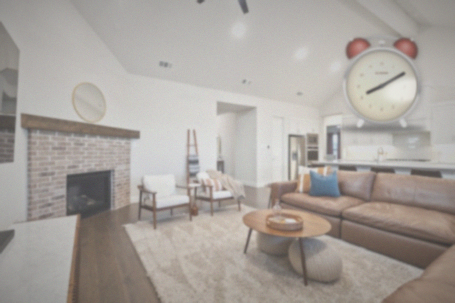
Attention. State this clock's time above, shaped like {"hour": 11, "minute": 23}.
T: {"hour": 8, "minute": 10}
